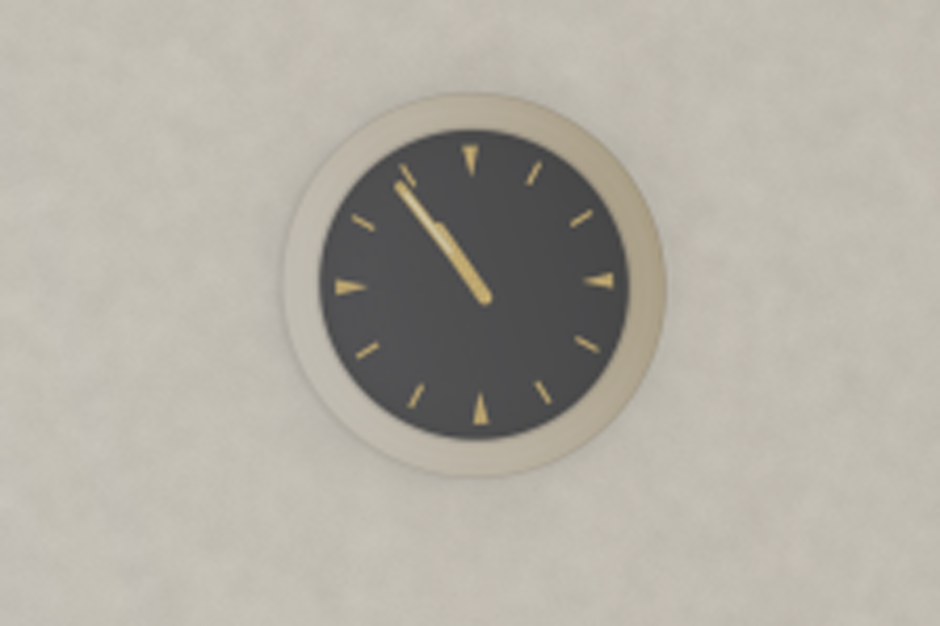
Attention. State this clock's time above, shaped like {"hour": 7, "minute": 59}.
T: {"hour": 10, "minute": 54}
